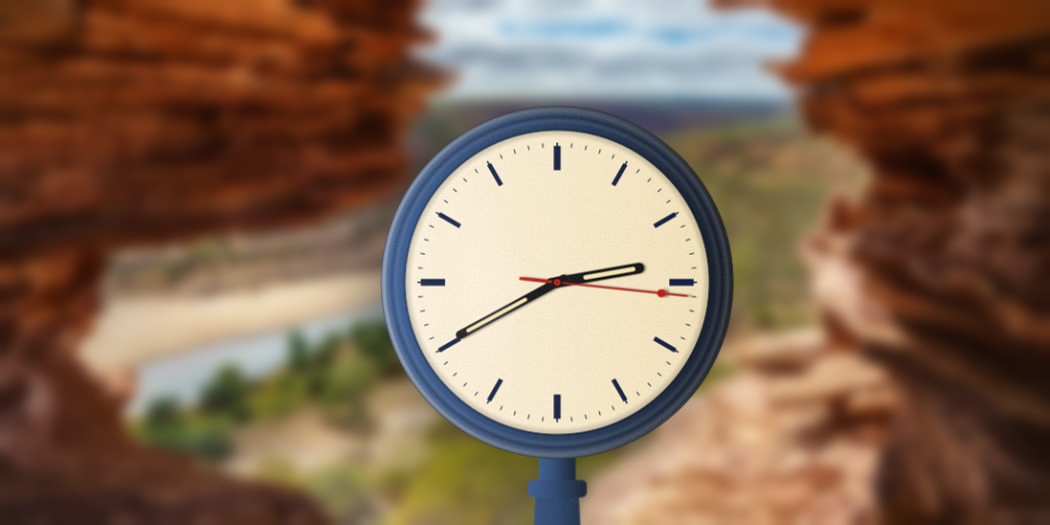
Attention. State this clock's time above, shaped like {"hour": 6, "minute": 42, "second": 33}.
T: {"hour": 2, "minute": 40, "second": 16}
